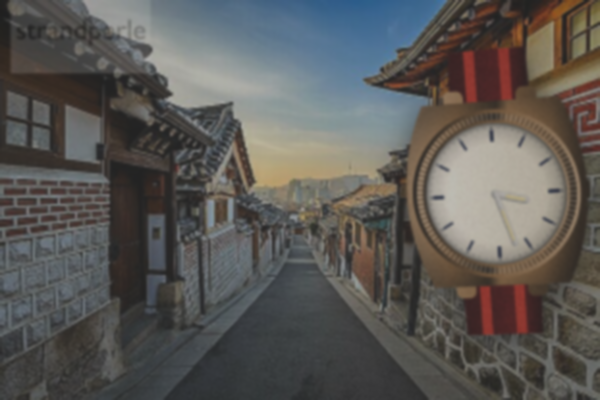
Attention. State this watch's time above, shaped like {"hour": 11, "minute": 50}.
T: {"hour": 3, "minute": 27}
